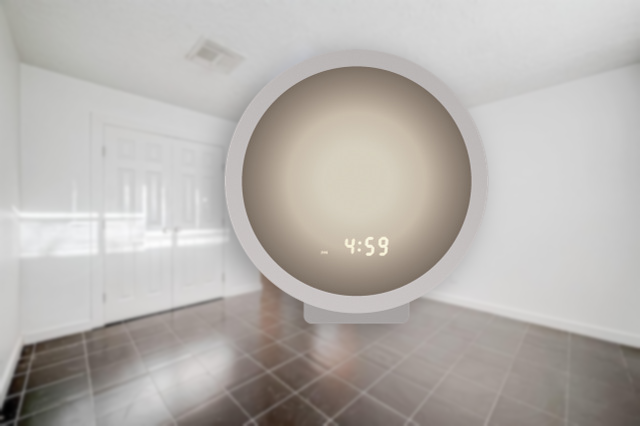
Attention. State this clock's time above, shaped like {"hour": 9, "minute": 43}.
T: {"hour": 4, "minute": 59}
